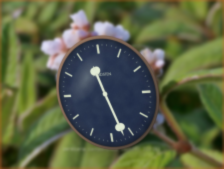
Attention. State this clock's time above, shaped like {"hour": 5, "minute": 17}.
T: {"hour": 11, "minute": 27}
